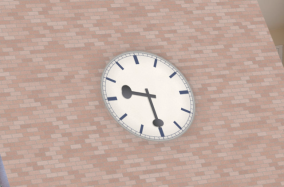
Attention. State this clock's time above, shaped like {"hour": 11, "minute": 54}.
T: {"hour": 9, "minute": 30}
